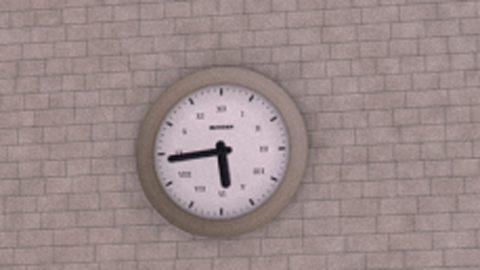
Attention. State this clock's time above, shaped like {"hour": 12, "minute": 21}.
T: {"hour": 5, "minute": 44}
